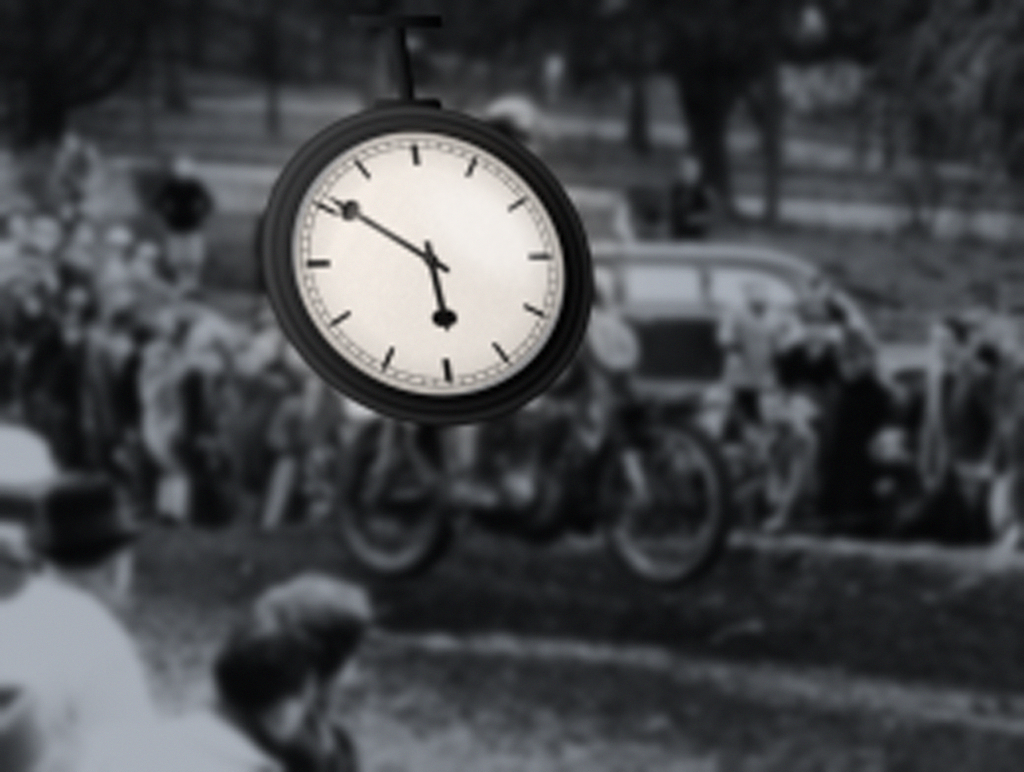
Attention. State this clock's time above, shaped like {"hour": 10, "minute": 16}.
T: {"hour": 5, "minute": 51}
